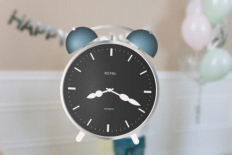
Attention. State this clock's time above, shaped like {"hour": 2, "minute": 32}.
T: {"hour": 8, "minute": 19}
